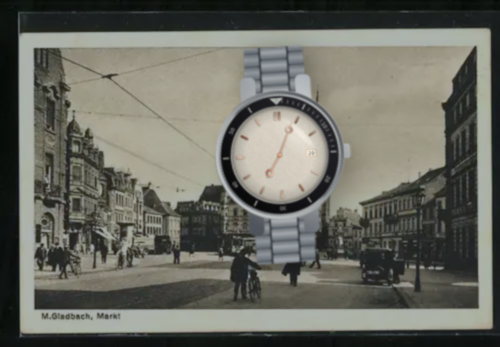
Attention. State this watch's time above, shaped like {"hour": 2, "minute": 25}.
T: {"hour": 7, "minute": 4}
